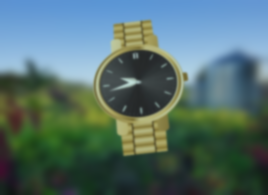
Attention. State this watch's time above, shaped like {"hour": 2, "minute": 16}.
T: {"hour": 9, "minute": 43}
